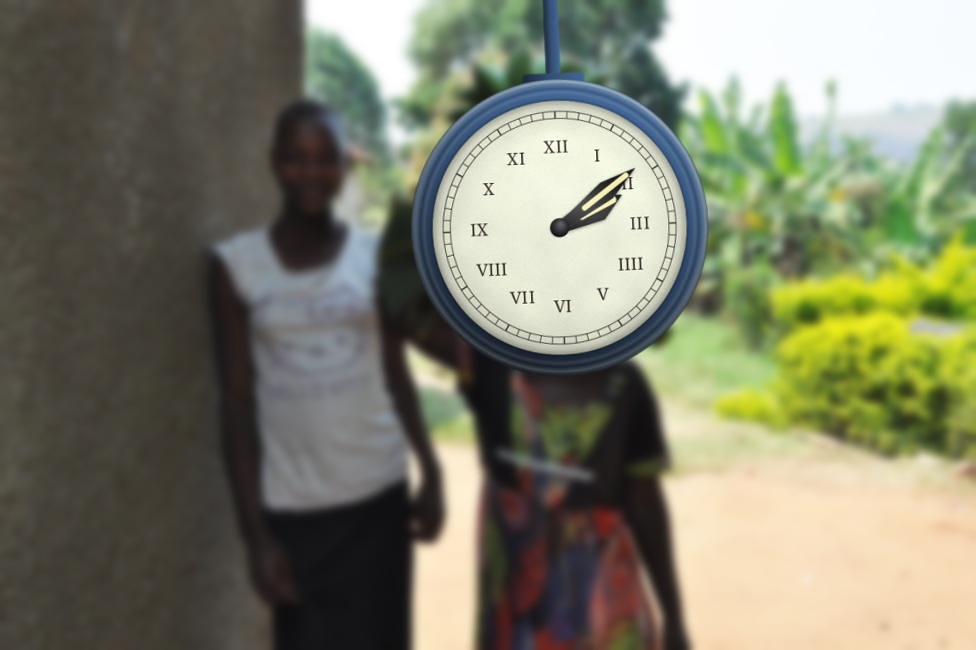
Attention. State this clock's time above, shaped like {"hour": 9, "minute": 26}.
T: {"hour": 2, "minute": 9}
